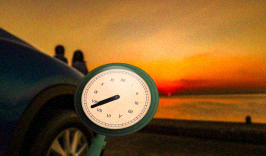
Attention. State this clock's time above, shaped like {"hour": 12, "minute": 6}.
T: {"hour": 7, "minute": 38}
